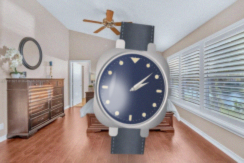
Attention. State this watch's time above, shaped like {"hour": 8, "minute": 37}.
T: {"hour": 2, "minute": 8}
